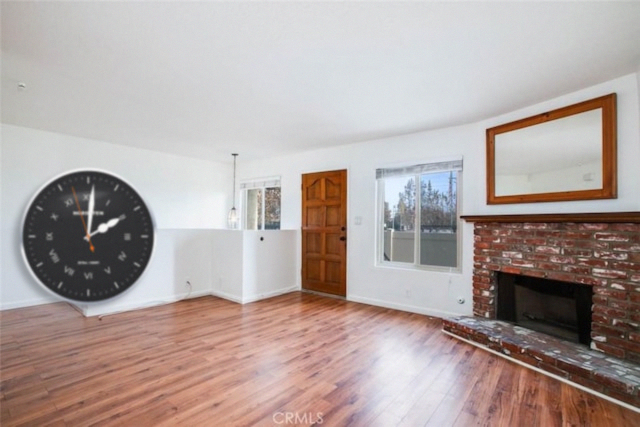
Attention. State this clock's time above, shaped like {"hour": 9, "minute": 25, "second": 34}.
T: {"hour": 2, "minute": 0, "second": 57}
